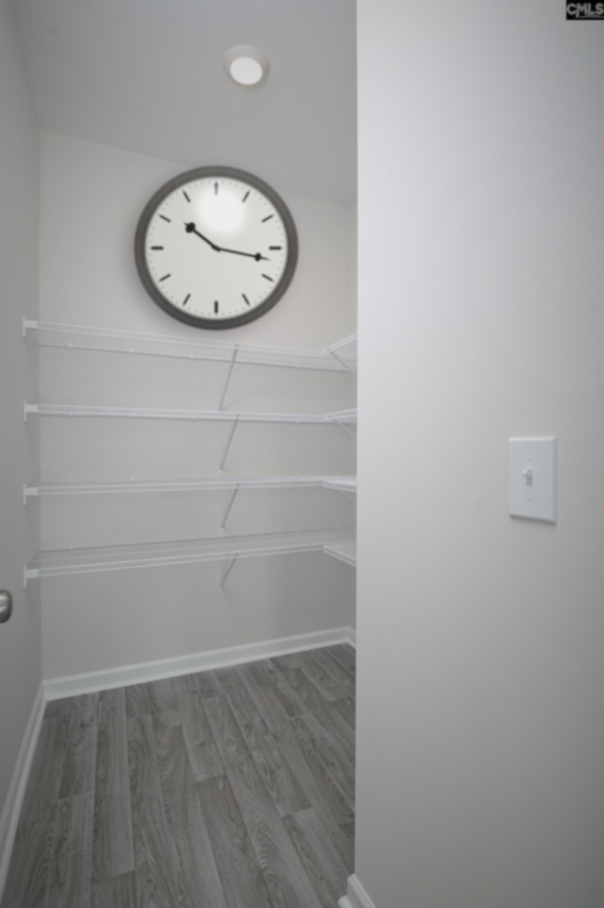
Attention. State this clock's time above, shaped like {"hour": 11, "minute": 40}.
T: {"hour": 10, "minute": 17}
